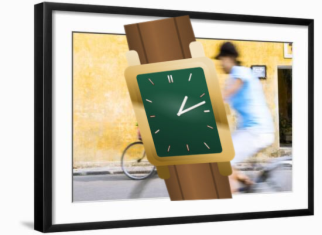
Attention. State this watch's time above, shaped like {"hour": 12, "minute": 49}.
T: {"hour": 1, "minute": 12}
